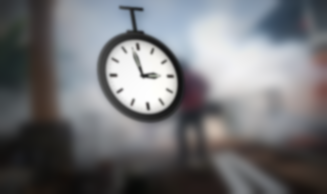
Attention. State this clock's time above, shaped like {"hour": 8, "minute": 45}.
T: {"hour": 2, "minute": 58}
